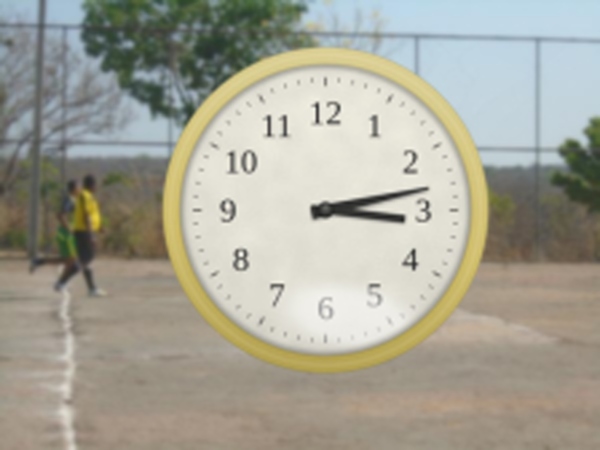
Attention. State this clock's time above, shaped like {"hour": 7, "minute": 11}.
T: {"hour": 3, "minute": 13}
